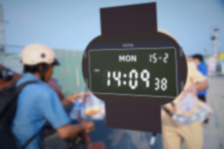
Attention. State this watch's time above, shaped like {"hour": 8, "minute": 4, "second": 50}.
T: {"hour": 14, "minute": 9, "second": 38}
